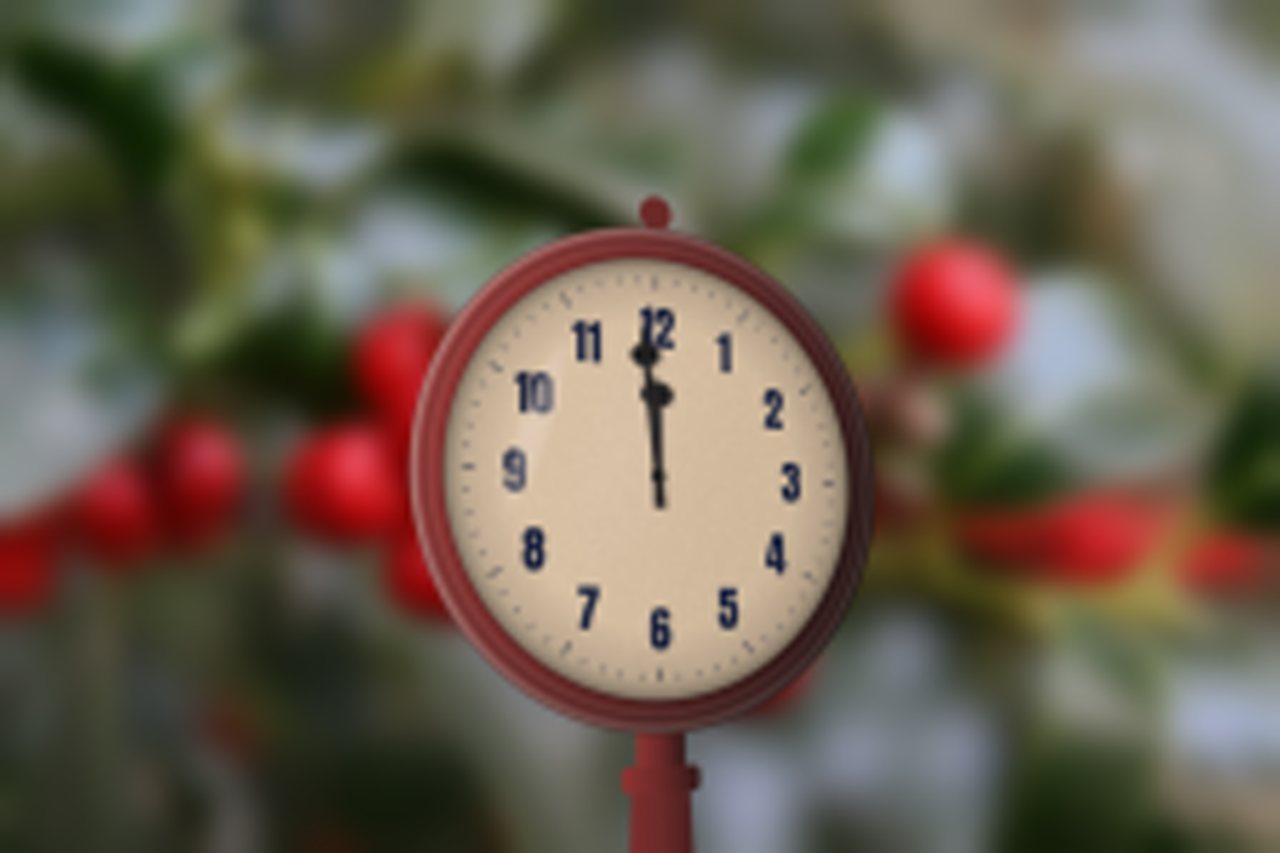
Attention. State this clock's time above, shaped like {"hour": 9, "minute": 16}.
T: {"hour": 11, "minute": 59}
